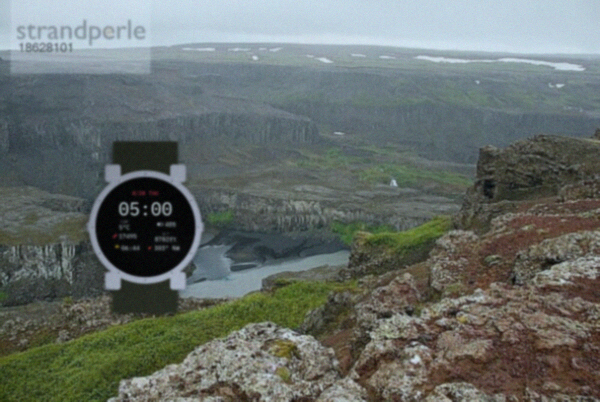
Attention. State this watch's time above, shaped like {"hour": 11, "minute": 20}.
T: {"hour": 5, "minute": 0}
